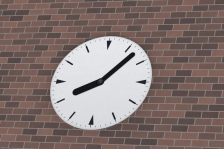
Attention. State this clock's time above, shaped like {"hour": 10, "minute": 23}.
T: {"hour": 8, "minute": 7}
